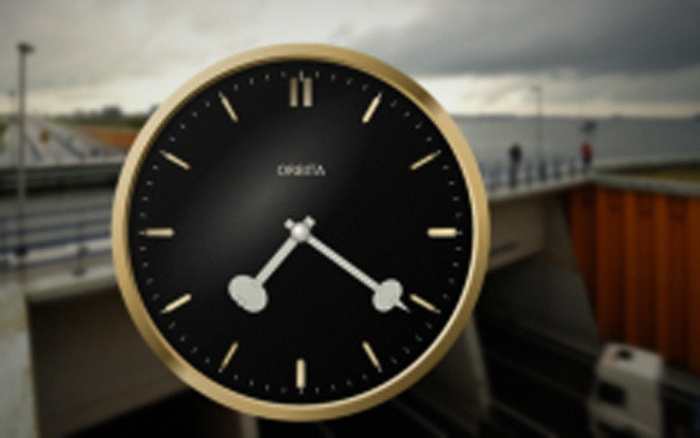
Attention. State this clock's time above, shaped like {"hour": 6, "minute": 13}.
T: {"hour": 7, "minute": 21}
